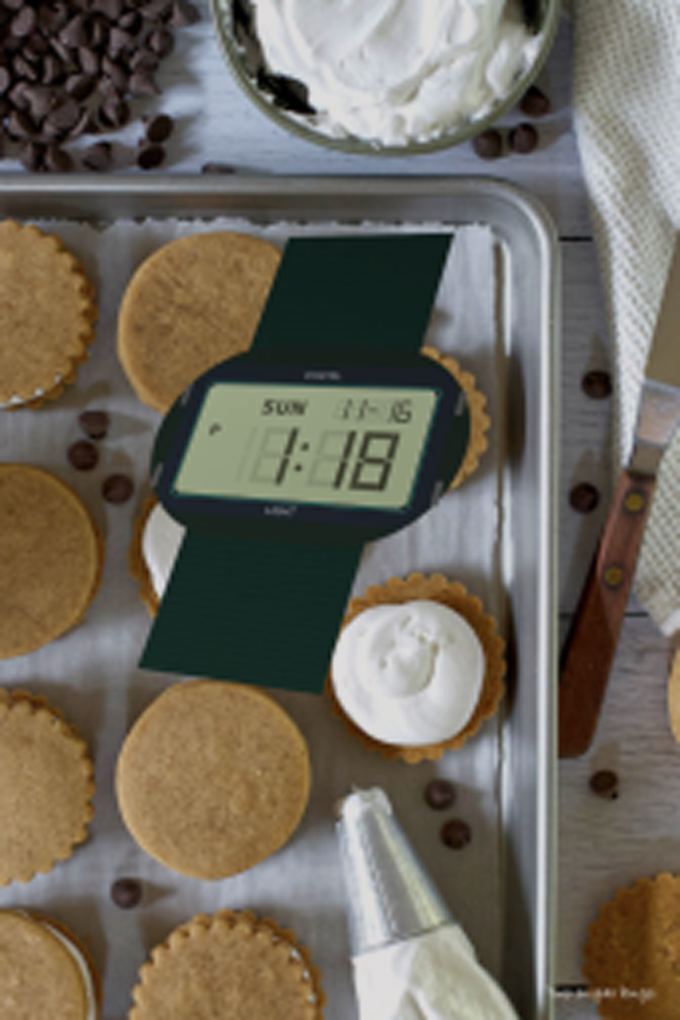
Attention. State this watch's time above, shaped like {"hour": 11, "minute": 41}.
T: {"hour": 1, "minute": 18}
